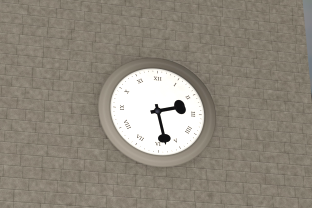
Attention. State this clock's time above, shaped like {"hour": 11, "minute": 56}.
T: {"hour": 2, "minute": 28}
